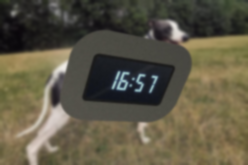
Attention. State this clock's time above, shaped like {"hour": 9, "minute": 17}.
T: {"hour": 16, "minute": 57}
